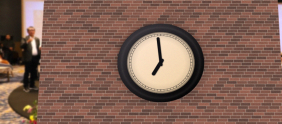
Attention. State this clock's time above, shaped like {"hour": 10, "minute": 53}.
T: {"hour": 6, "minute": 59}
